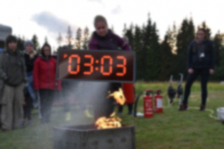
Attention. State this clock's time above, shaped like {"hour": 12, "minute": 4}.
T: {"hour": 3, "minute": 3}
